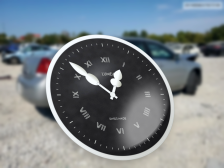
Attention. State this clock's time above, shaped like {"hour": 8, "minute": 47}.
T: {"hour": 12, "minute": 52}
